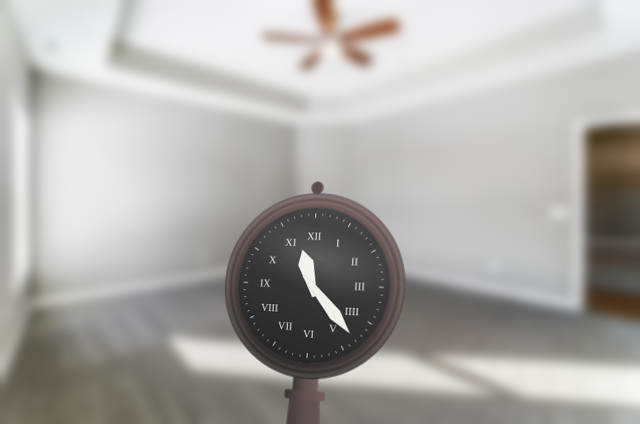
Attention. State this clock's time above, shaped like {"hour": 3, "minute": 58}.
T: {"hour": 11, "minute": 23}
